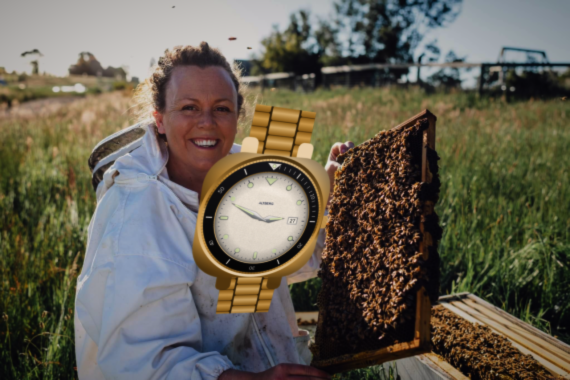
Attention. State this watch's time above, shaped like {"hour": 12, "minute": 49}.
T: {"hour": 2, "minute": 49}
